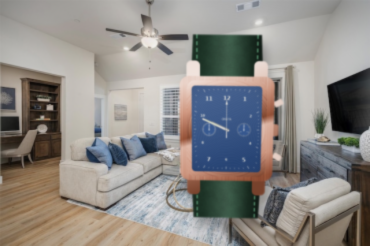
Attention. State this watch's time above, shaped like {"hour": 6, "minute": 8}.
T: {"hour": 9, "minute": 49}
